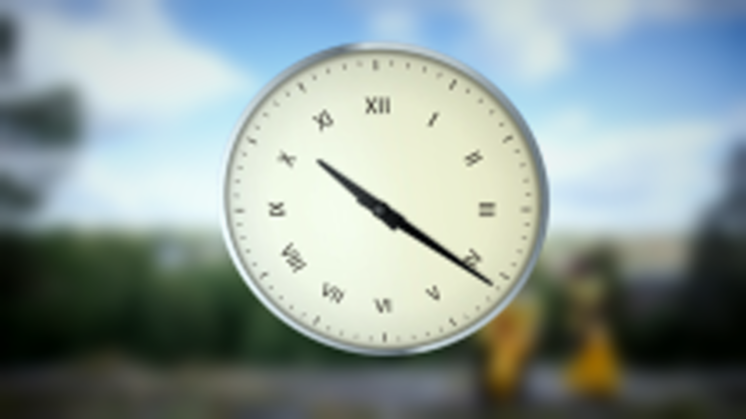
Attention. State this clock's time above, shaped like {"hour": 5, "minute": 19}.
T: {"hour": 10, "minute": 21}
